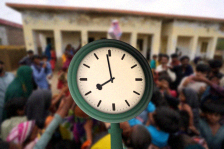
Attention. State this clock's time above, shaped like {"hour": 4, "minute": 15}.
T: {"hour": 7, "minute": 59}
